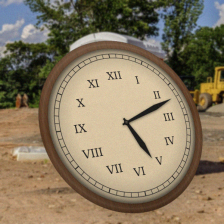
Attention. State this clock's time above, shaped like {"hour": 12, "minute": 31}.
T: {"hour": 5, "minute": 12}
